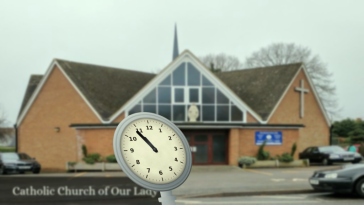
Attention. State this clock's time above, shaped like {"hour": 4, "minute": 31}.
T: {"hour": 10, "minute": 54}
